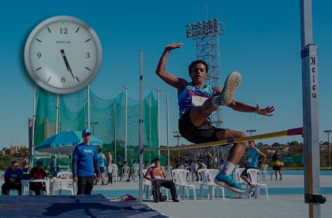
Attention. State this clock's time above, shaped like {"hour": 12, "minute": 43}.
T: {"hour": 5, "minute": 26}
